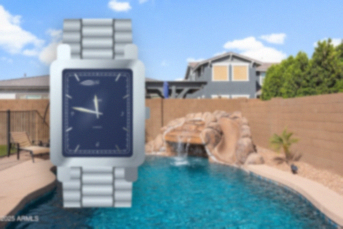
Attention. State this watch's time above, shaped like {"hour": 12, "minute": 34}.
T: {"hour": 11, "minute": 47}
